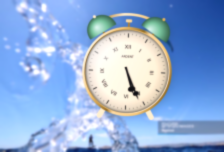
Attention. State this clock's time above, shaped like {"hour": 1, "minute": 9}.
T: {"hour": 5, "minute": 26}
